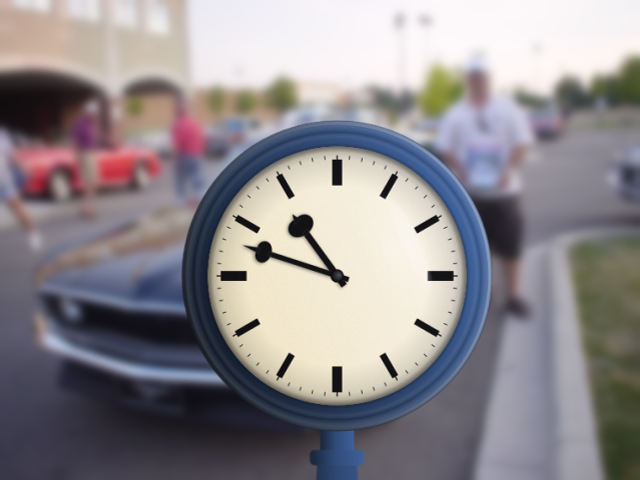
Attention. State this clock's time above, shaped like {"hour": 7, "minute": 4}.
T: {"hour": 10, "minute": 48}
